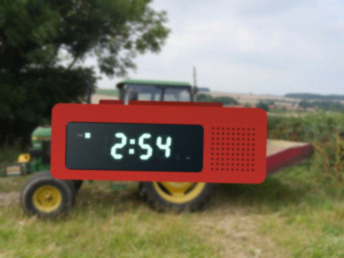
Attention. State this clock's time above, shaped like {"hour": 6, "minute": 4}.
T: {"hour": 2, "minute": 54}
